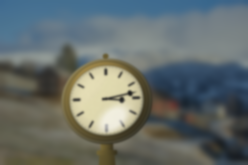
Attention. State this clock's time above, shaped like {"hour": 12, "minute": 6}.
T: {"hour": 3, "minute": 13}
